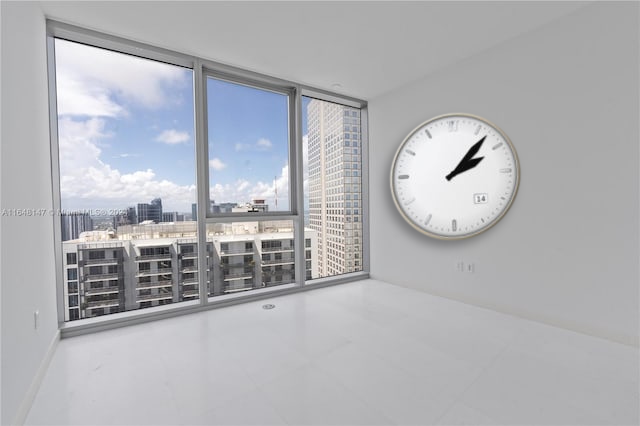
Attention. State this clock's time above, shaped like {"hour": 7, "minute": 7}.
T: {"hour": 2, "minute": 7}
